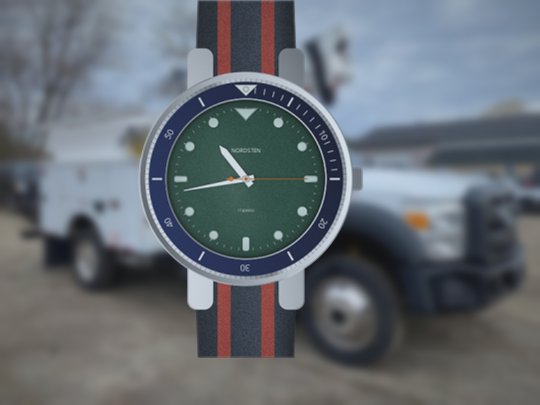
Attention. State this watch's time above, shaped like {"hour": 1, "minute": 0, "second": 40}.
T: {"hour": 10, "minute": 43, "second": 15}
